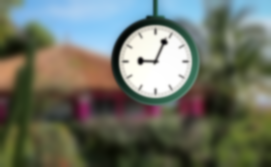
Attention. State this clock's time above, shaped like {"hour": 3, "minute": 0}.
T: {"hour": 9, "minute": 4}
